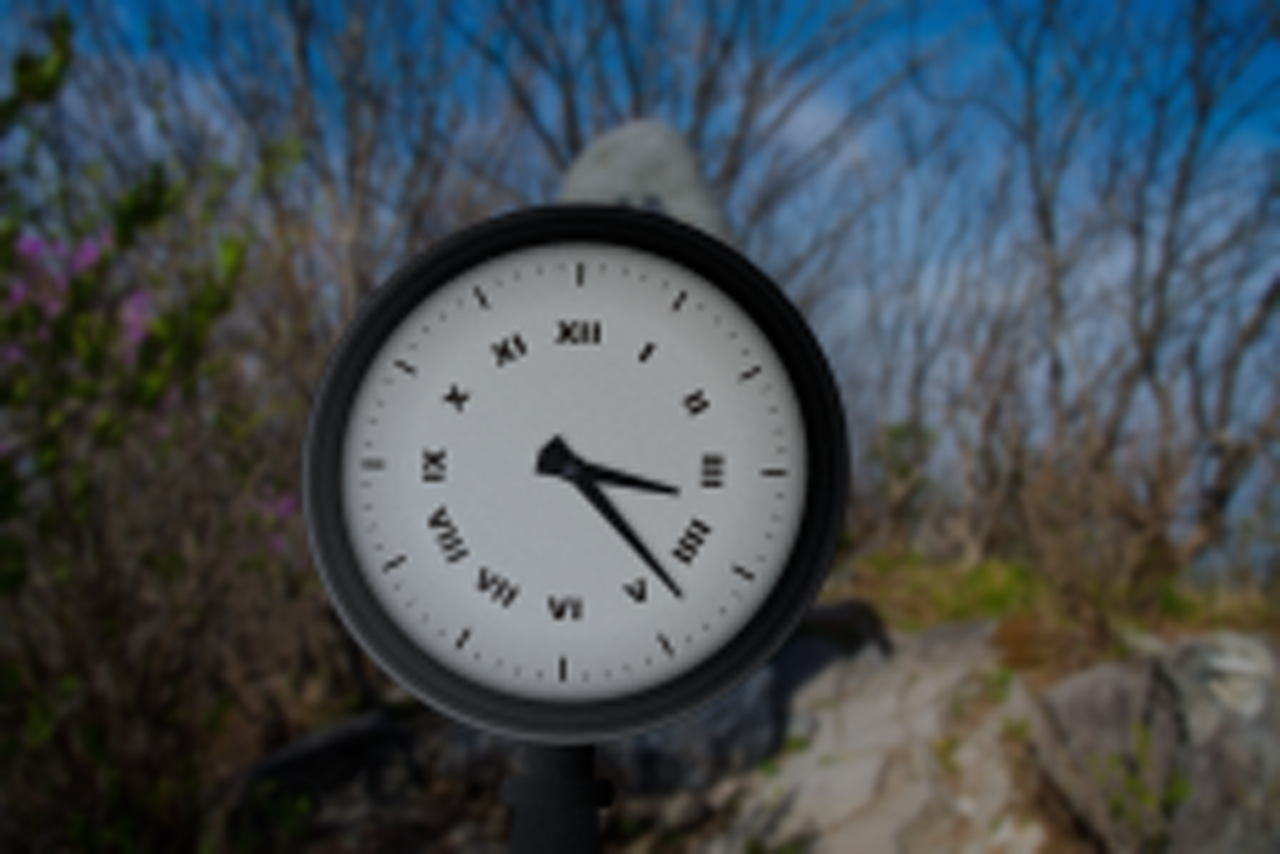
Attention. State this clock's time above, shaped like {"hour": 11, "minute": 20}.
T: {"hour": 3, "minute": 23}
